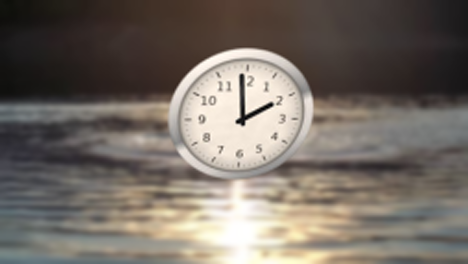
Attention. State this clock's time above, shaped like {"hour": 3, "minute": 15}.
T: {"hour": 1, "minute": 59}
